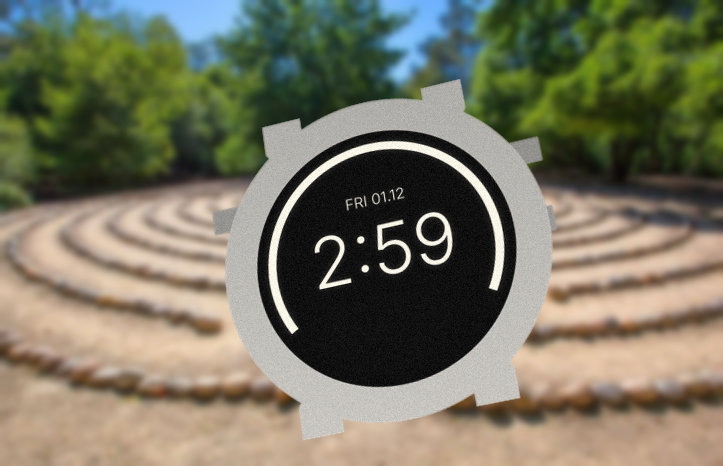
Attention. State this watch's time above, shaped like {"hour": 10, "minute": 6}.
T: {"hour": 2, "minute": 59}
